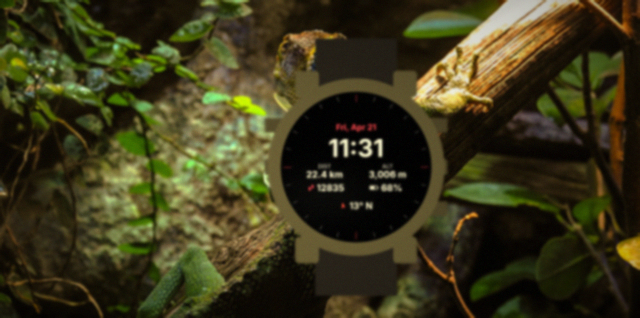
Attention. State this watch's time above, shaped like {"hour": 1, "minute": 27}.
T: {"hour": 11, "minute": 31}
